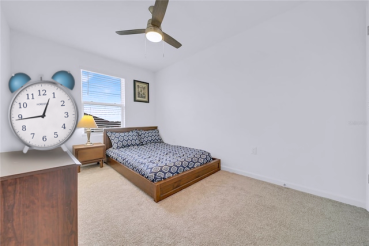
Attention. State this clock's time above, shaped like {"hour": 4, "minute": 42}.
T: {"hour": 12, "minute": 44}
